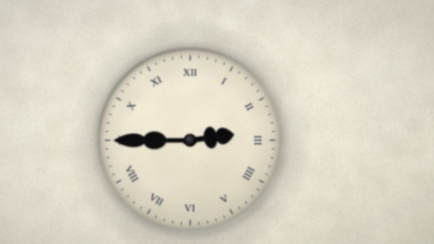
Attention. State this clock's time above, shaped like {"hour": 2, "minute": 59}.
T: {"hour": 2, "minute": 45}
